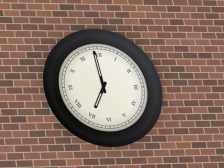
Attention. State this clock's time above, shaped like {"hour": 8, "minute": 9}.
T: {"hour": 6, "minute": 59}
